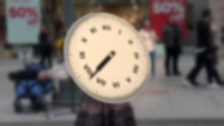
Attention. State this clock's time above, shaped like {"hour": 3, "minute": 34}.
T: {"hour": 7, "minute": 38}
